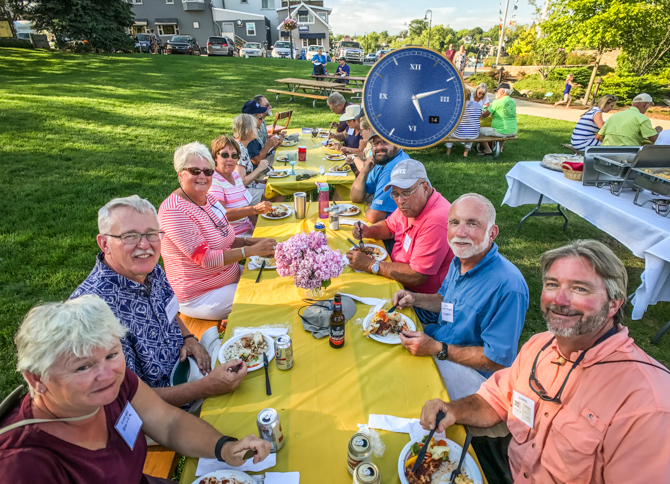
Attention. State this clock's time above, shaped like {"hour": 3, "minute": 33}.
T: {"hour": 5, "minute": 12}
